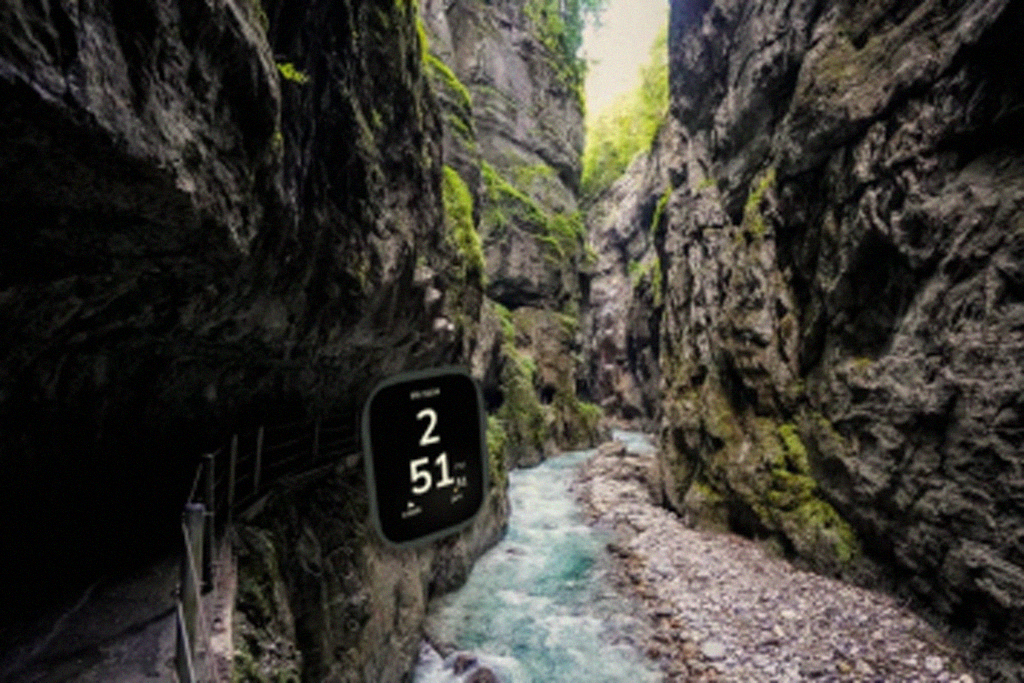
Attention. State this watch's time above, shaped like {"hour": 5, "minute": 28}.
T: {"hour": 2, "minute": 51}
